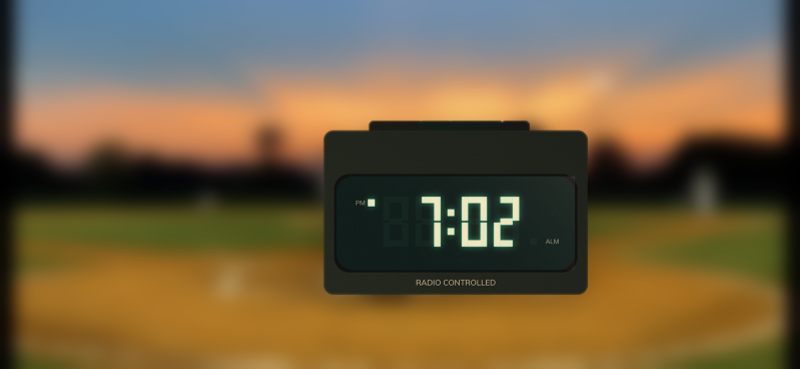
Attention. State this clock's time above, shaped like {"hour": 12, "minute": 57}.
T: {"hour": 7, "minute": 2}
